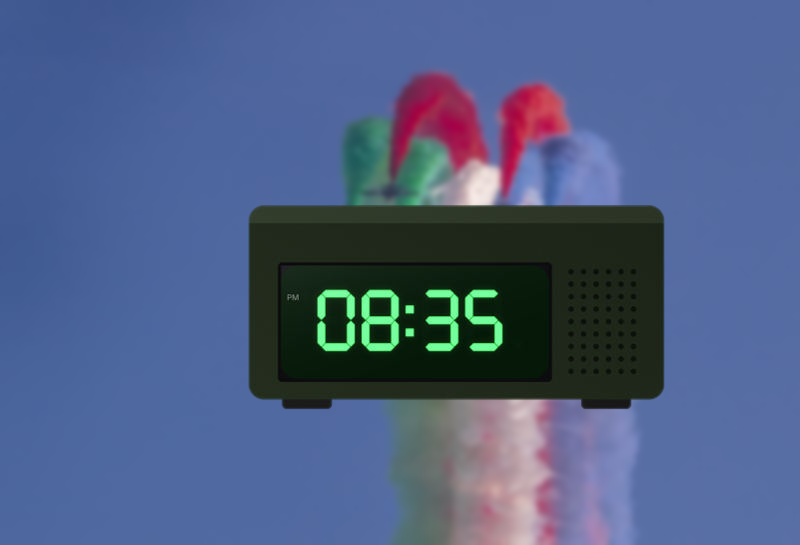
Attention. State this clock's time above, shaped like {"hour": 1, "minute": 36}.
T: {"hour": 8, "minute": 35}
